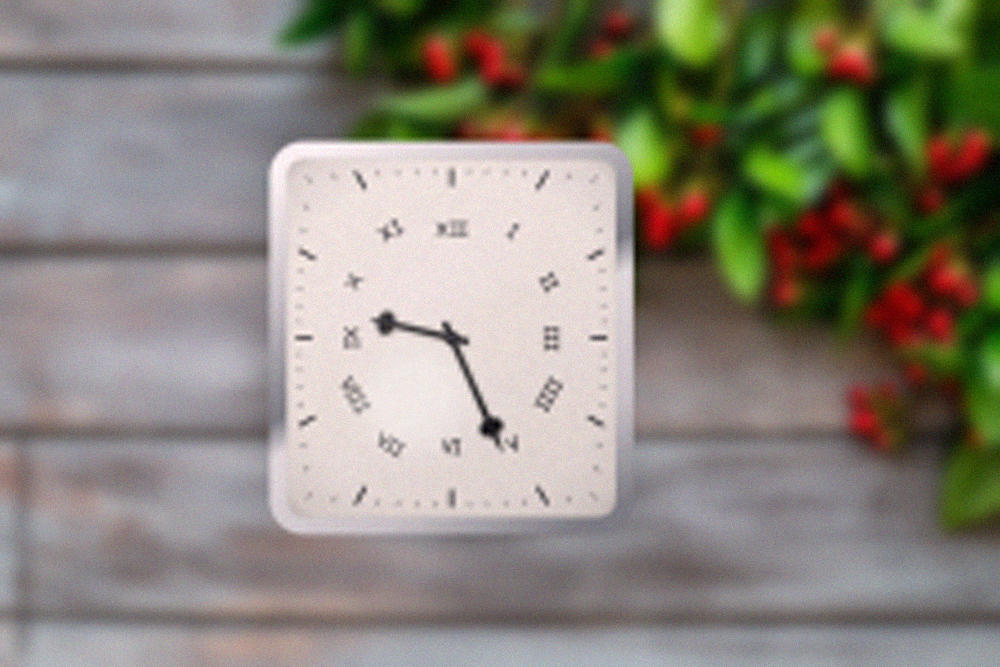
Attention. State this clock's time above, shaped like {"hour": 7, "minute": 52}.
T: {"hour": 9, "minute": 26}
